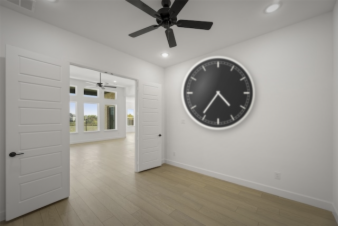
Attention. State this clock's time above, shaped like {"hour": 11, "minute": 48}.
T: {"hour": 4, "minute": 36}
